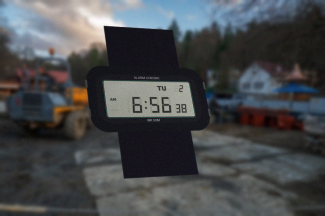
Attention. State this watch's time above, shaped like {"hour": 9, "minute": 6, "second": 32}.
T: {"hour": 6, "minute": 56, "second": 38}
